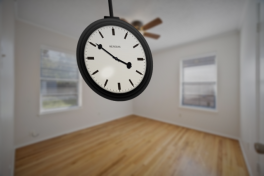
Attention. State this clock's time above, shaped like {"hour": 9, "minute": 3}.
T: {"hour": 3, "minute": 51}
